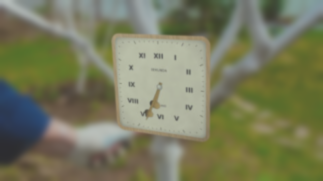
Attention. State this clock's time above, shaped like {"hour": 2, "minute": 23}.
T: {"hour": 6, "minute": 34}
